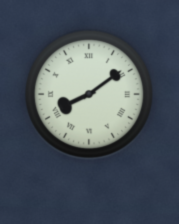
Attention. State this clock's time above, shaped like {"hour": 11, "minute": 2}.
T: {"hour": 8, "minute": 9}
